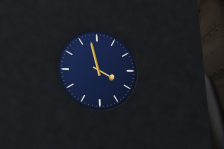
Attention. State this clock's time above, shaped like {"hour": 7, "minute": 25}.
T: {"hour": 3, "minute": 58}
